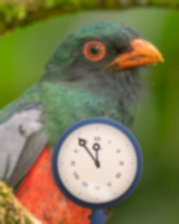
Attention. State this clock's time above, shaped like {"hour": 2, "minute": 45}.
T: {"hour": 11, "minute": 54}
